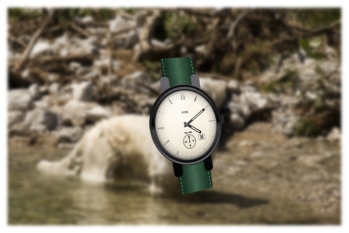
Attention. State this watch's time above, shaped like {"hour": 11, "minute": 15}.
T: {"hour": 4, "minute": 10}
